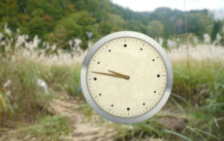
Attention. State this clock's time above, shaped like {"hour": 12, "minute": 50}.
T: {"hour": 9, "minute": 47}
